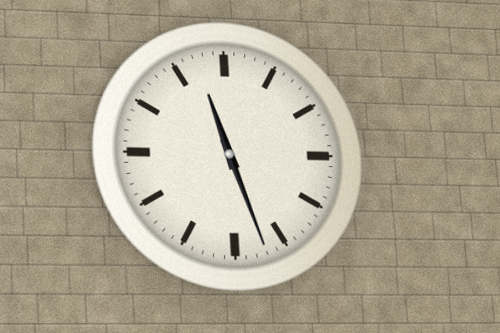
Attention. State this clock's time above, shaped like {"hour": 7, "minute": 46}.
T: {"hour": 11, "minute": 27}
